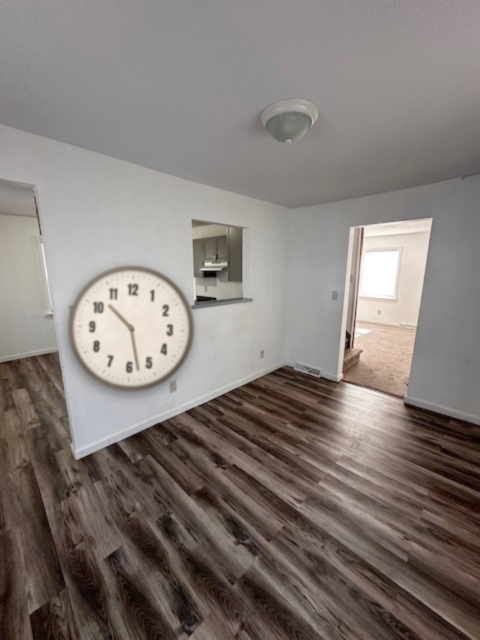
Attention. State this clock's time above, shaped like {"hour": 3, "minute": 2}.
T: {"hour": 10, "minute": 28}
